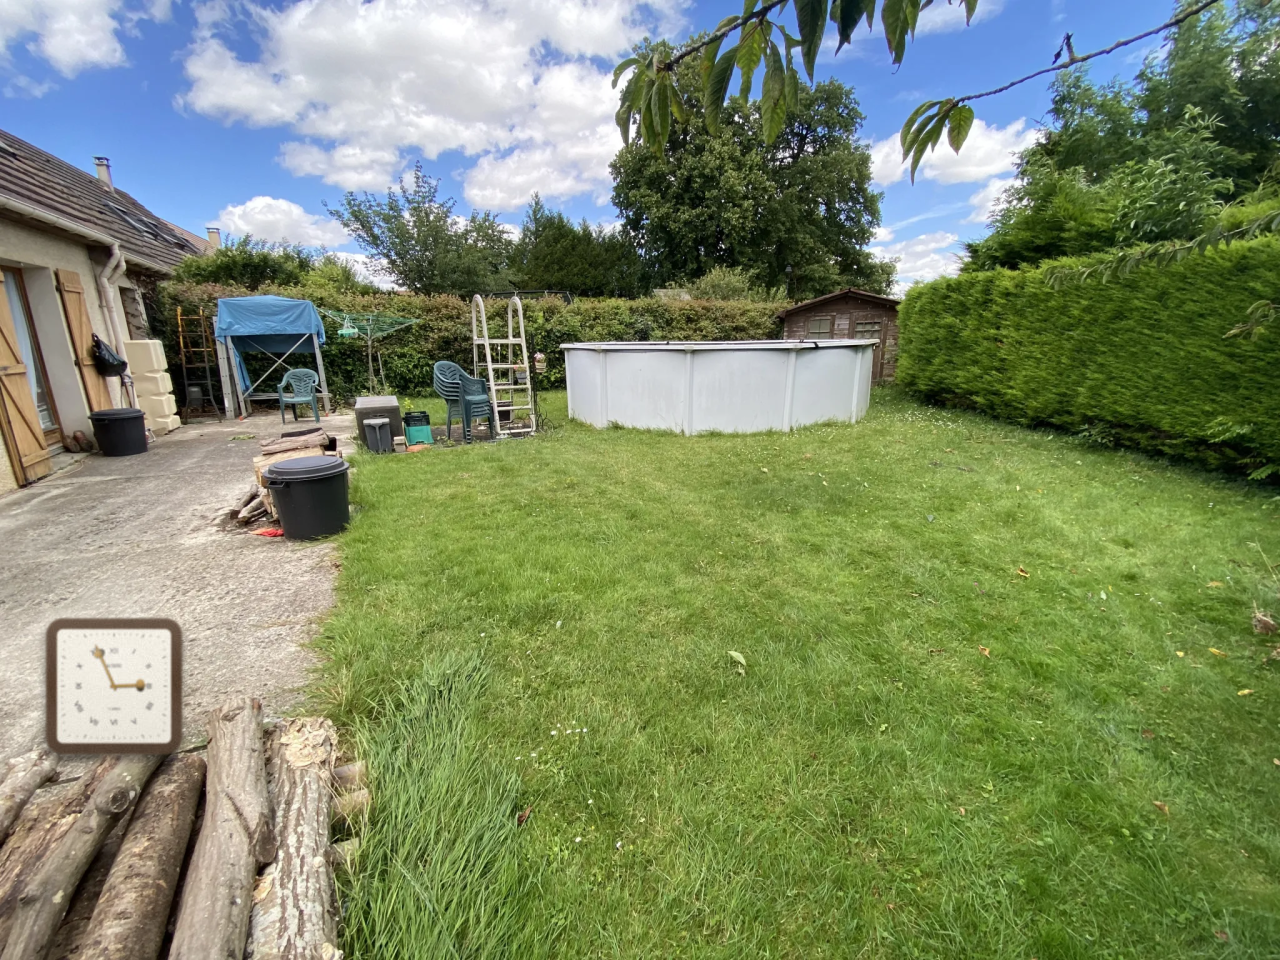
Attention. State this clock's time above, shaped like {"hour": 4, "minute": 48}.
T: {"hour": 2, "minute": 56}
